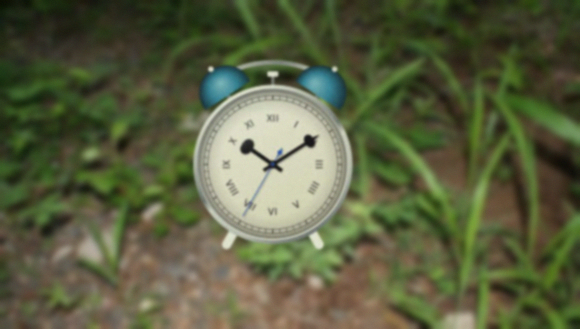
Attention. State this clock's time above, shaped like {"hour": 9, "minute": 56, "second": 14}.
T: {"hour": 10, "minute": 9, "second": 35}
